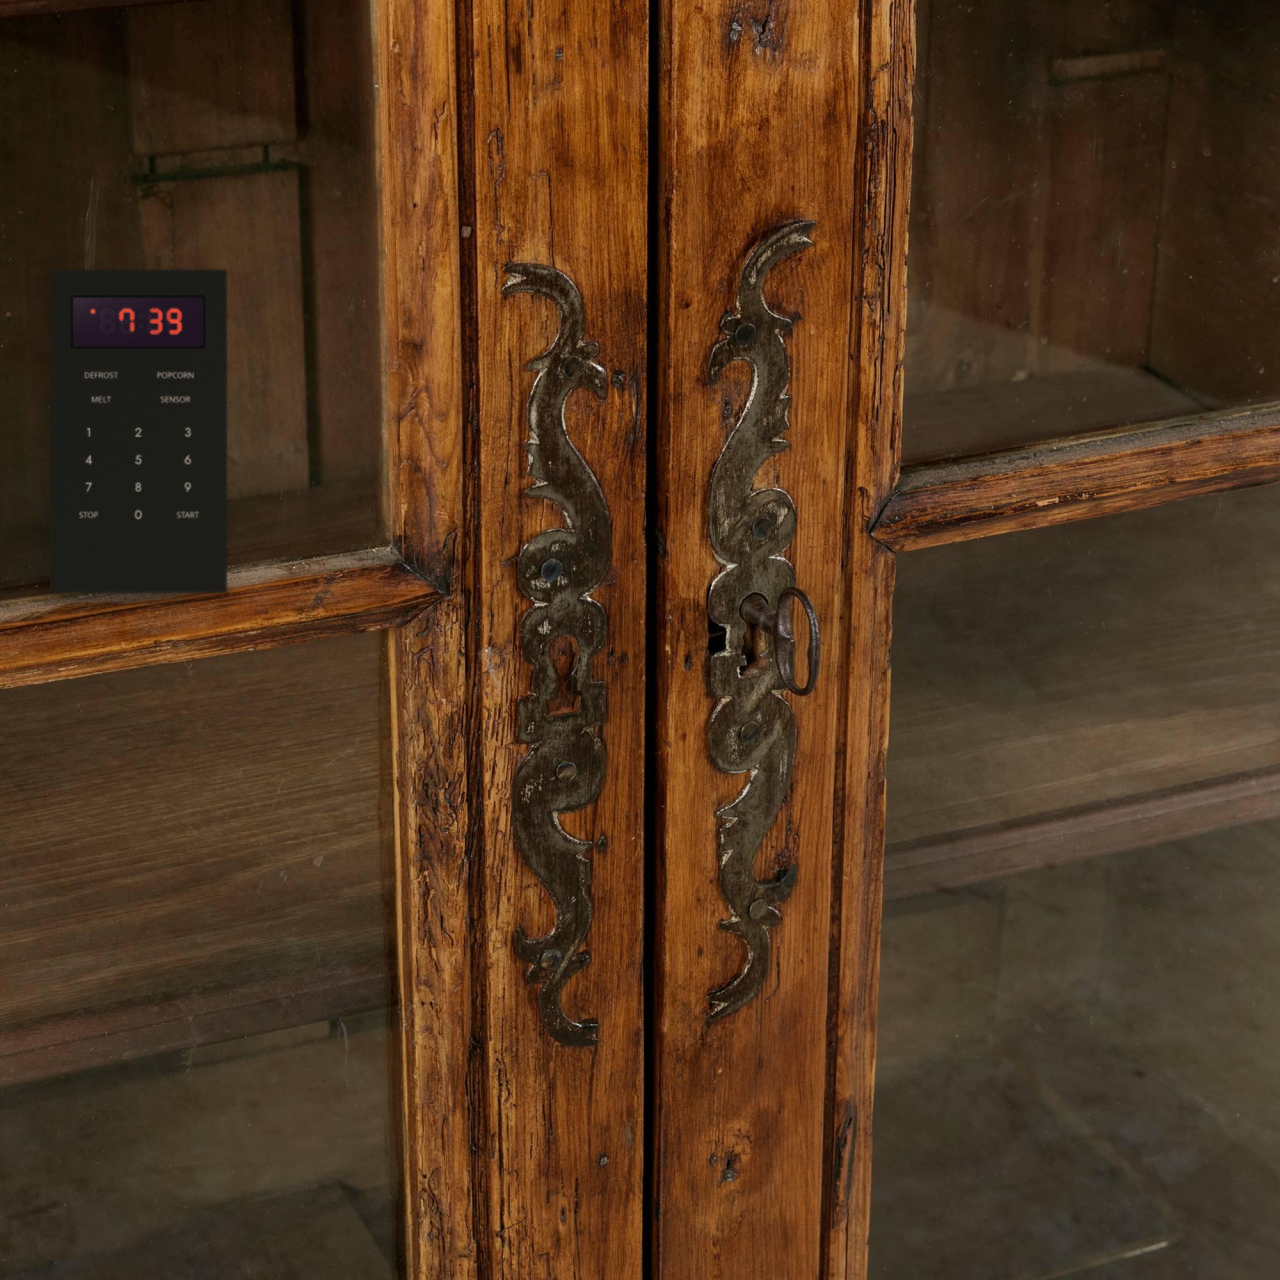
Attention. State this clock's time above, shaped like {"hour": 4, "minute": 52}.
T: {"hour": 7, "minute": 39}
